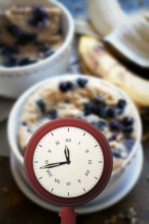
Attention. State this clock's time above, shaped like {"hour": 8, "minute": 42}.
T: {"hour": 11, "minute": 43}
